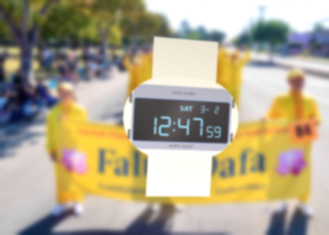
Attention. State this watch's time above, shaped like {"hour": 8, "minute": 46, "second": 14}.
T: {"hour": 12, "minute": 47, "second": 59}
